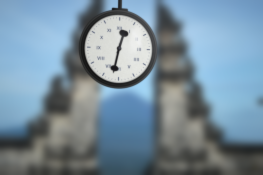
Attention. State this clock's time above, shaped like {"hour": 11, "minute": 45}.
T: {"hour": 12, "minute": 32}
